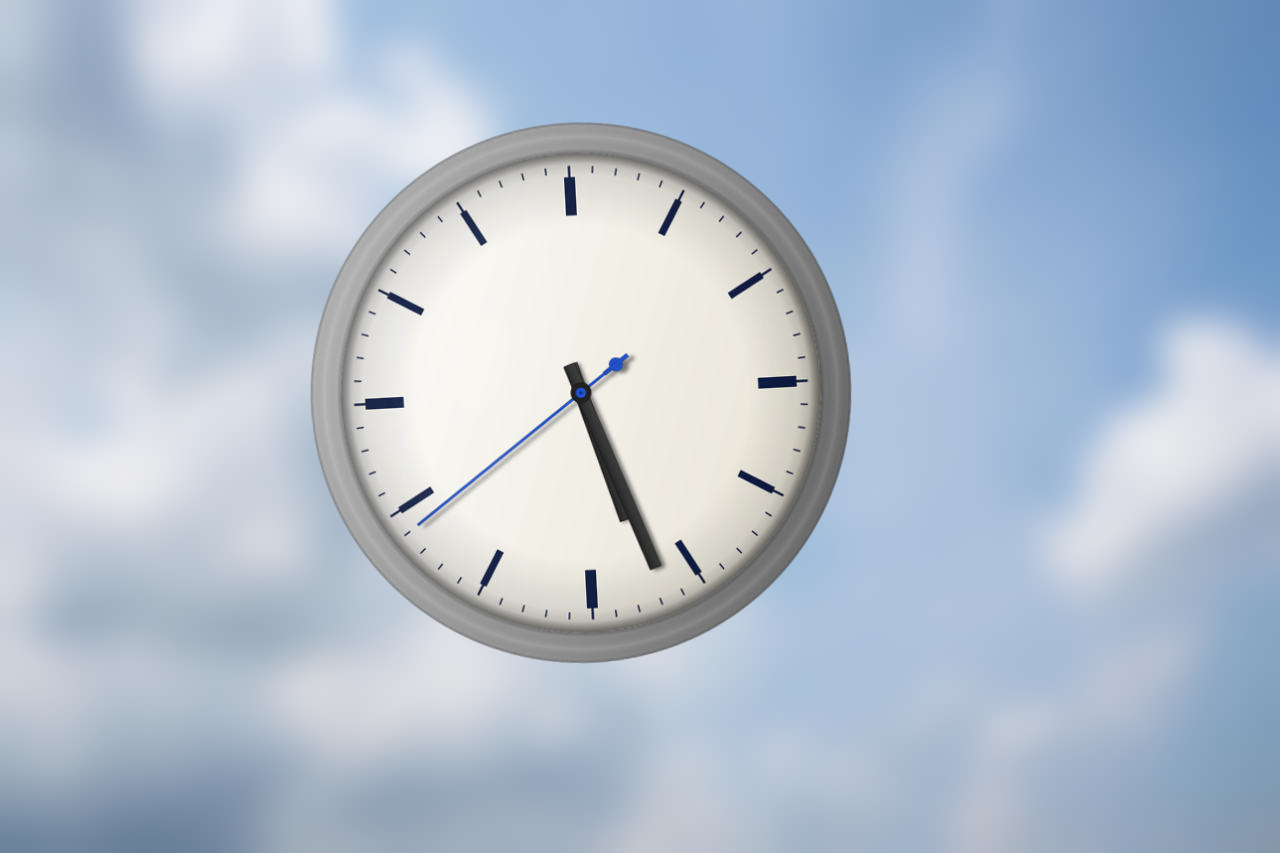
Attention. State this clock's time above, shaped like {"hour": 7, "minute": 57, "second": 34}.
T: {"hour": 5, "minute": 26, "second": 39}
